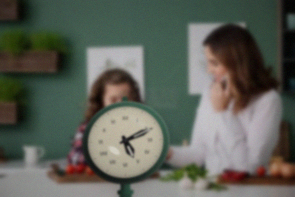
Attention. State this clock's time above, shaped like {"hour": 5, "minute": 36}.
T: {"hour": 5, "minute": 11}
